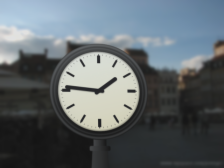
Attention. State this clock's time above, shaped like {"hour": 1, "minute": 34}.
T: {"hour": 1, "minute": 46}
